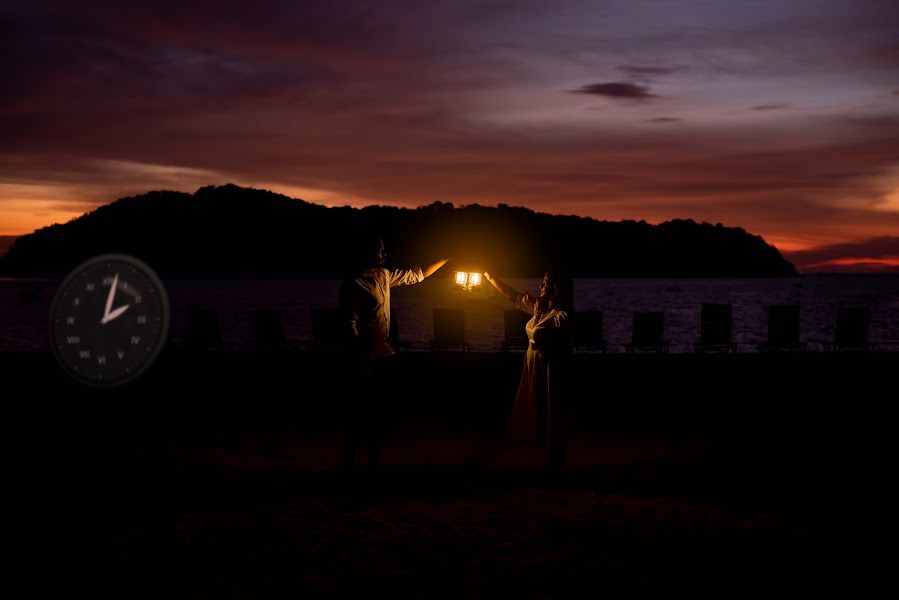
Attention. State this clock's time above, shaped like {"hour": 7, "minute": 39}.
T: {"hour": 2, "minute": 2}
